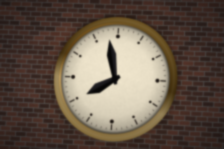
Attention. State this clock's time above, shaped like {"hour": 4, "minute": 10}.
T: {"hour": 7, "minute": 58}
